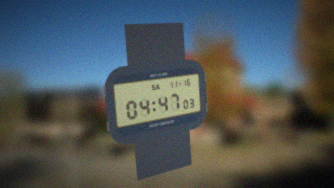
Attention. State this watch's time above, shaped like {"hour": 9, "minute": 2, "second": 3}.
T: {"hour": 4, "minute": 47, "second": 3}
